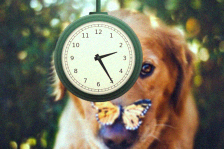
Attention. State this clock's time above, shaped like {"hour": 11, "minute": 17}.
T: {"hour": 2, "minute": 25}
